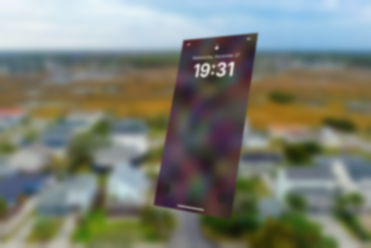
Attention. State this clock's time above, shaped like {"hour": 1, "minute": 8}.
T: {"hour": 19, "minute": 31}
